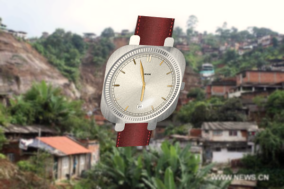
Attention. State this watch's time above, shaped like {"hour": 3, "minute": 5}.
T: {"hour": 5, "minute": 57}
